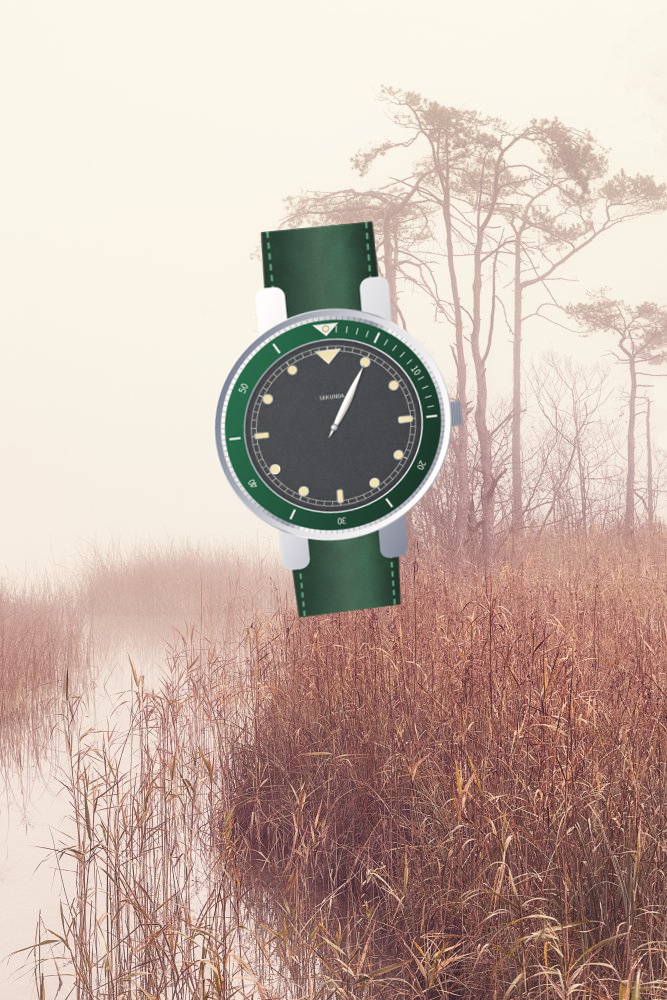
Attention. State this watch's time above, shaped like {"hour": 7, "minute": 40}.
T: {"hour": 1, "minute": 5}
